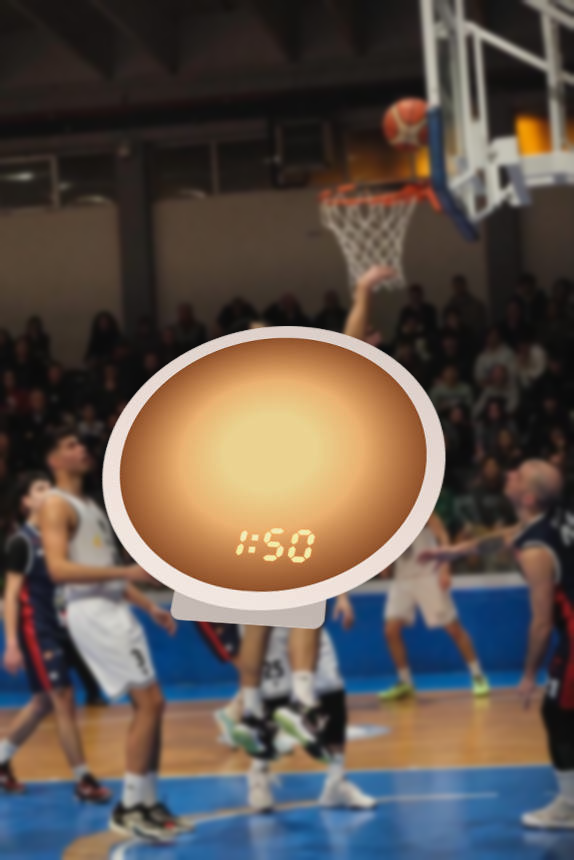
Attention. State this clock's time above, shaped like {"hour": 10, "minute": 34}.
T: {"hour": 1, "minute": 50}
